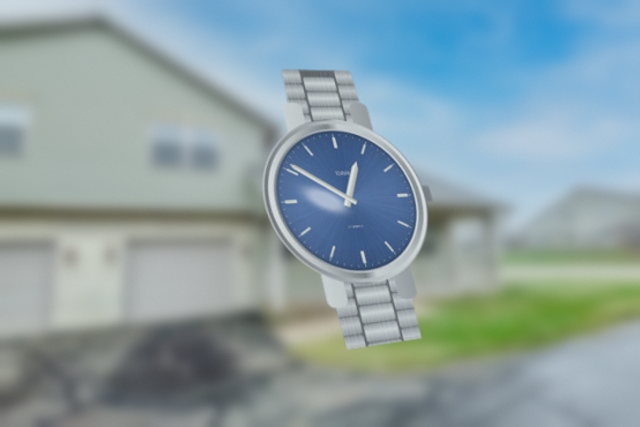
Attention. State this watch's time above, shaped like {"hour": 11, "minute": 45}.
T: {"hour": 12, "minute": 51}
